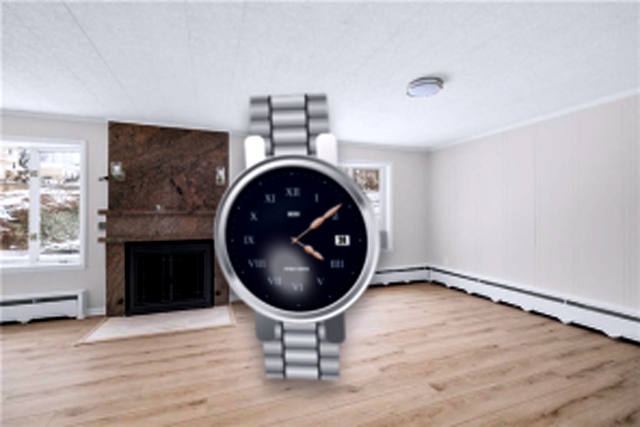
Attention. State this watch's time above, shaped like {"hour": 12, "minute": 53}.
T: {"hour": 4, "minute": 9}
